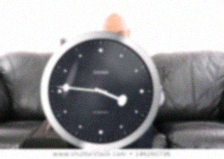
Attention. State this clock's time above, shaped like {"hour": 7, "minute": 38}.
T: {"hour": 3, "minute": 46}
